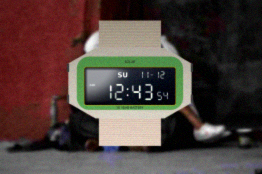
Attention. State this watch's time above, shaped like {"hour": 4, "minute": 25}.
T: {"hour": 12, "minute": 43}
